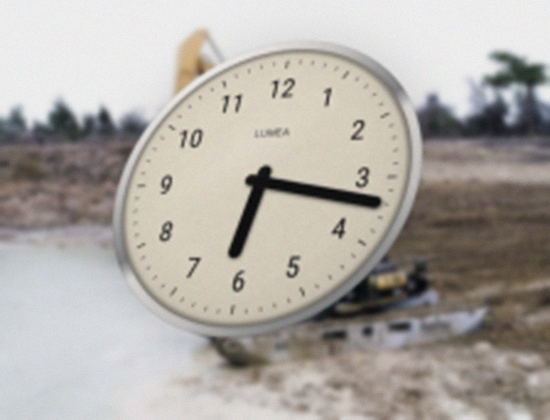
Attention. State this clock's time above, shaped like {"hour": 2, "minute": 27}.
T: {"hour": 6, "minute": 17}
